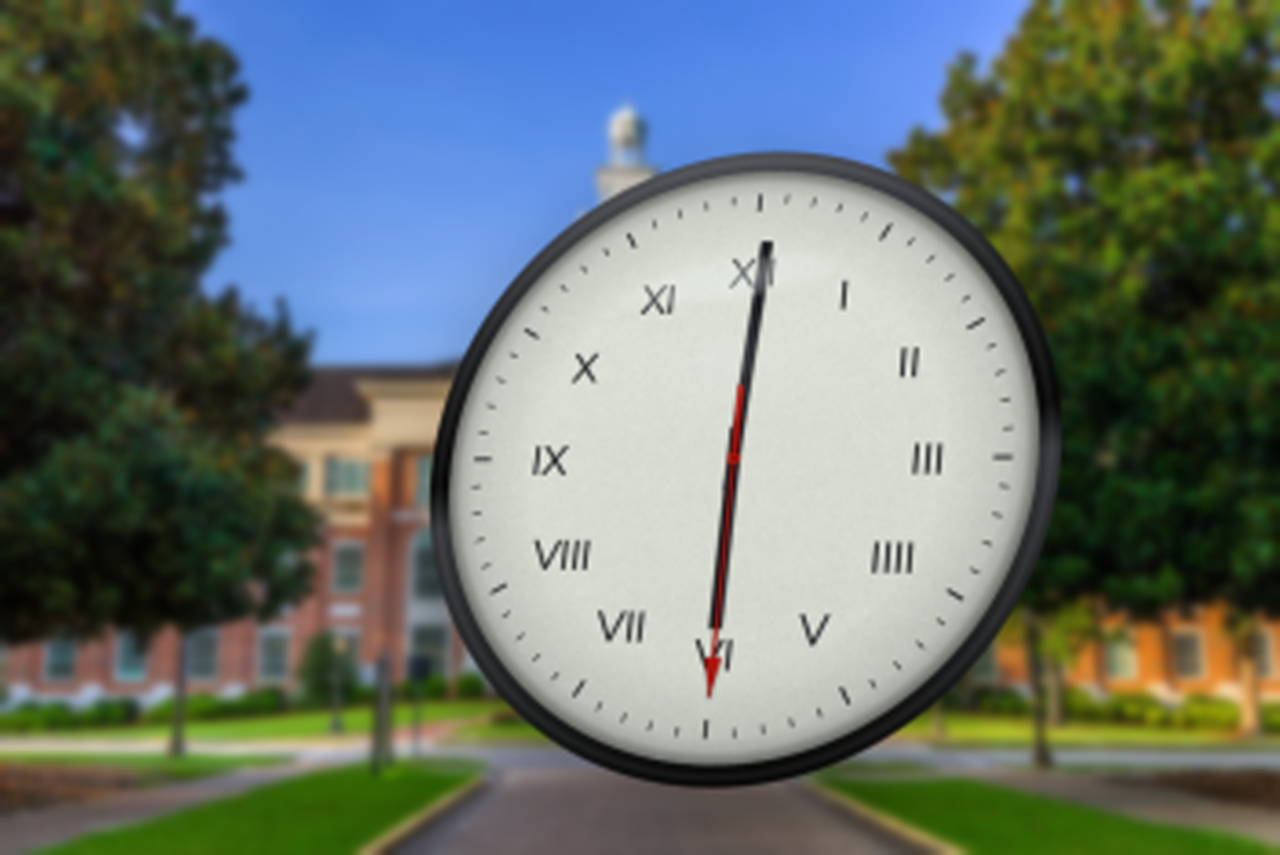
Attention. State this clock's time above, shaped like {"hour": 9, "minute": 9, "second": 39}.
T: {"hour": 6, "minute": 0, "second": 30}
